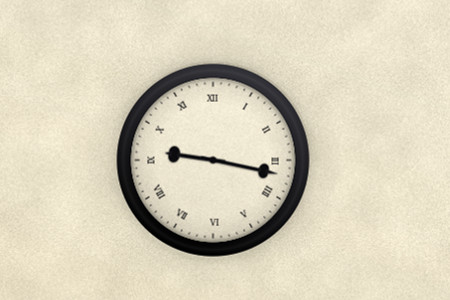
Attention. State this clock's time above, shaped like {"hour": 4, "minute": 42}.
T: {"hour": 9, "minute": 17}
